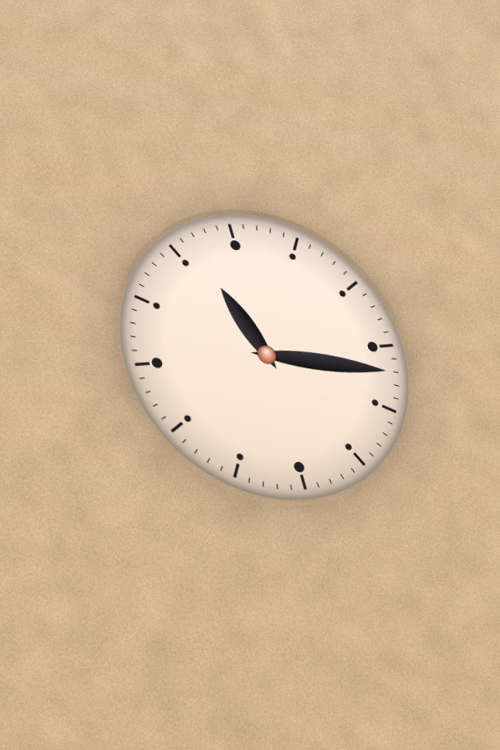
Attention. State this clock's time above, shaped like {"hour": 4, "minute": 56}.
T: {"hour": 11, "minute": 17}
